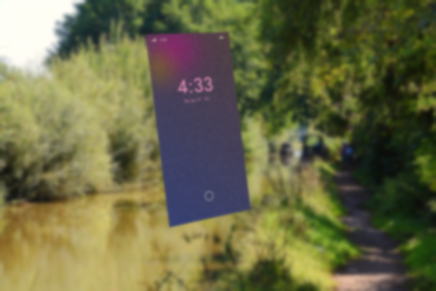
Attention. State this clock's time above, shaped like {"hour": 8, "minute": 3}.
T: {"hour": 4, "minute": 33}
